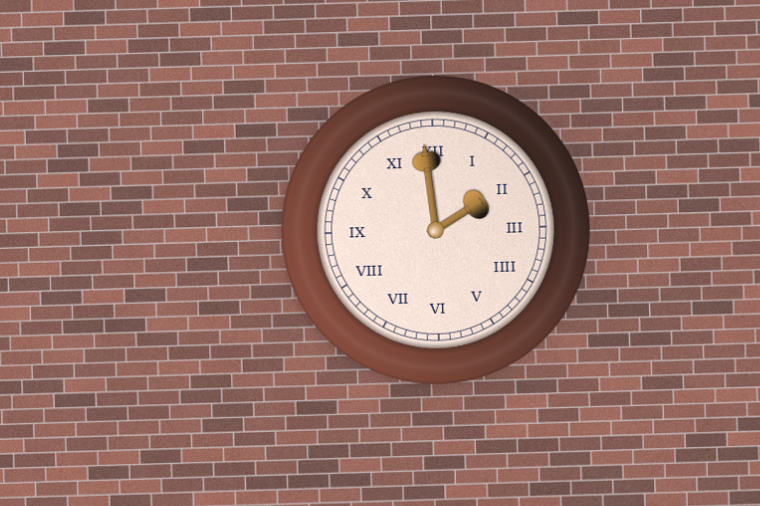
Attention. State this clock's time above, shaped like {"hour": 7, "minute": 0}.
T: {"hour": 1, "minute": 59}
